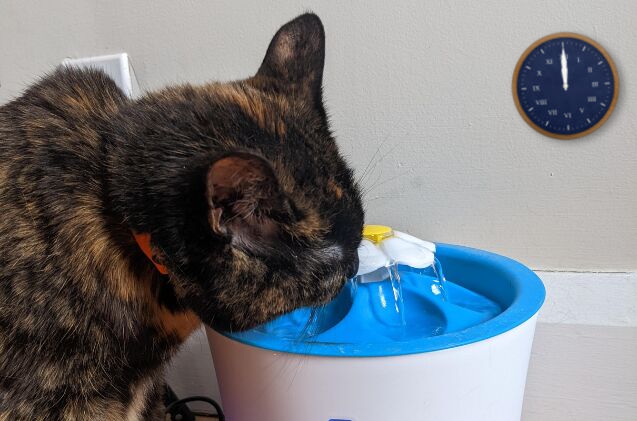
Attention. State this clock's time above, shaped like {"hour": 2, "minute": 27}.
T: {"hour": 12, "minute": 0}
